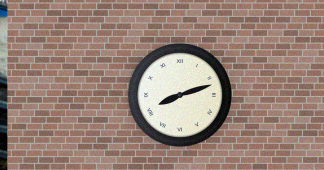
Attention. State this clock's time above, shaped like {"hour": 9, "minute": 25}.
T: {"hour": 8, "minute": 12}
